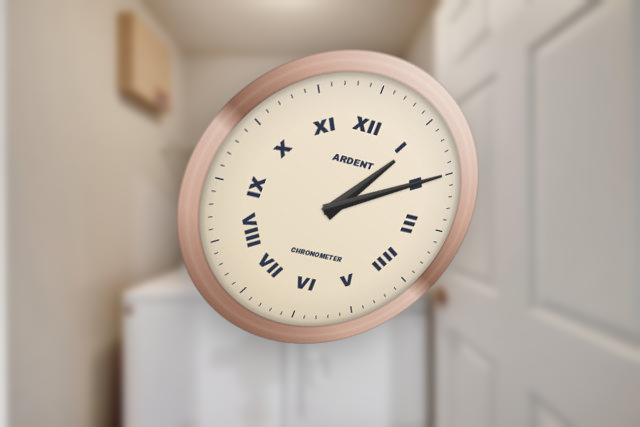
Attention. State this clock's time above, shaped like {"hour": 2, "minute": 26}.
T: {"hour": 1, "minute": 10}
